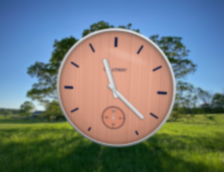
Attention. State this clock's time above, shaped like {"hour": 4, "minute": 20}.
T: {"hour": 11, "minute": 22}
